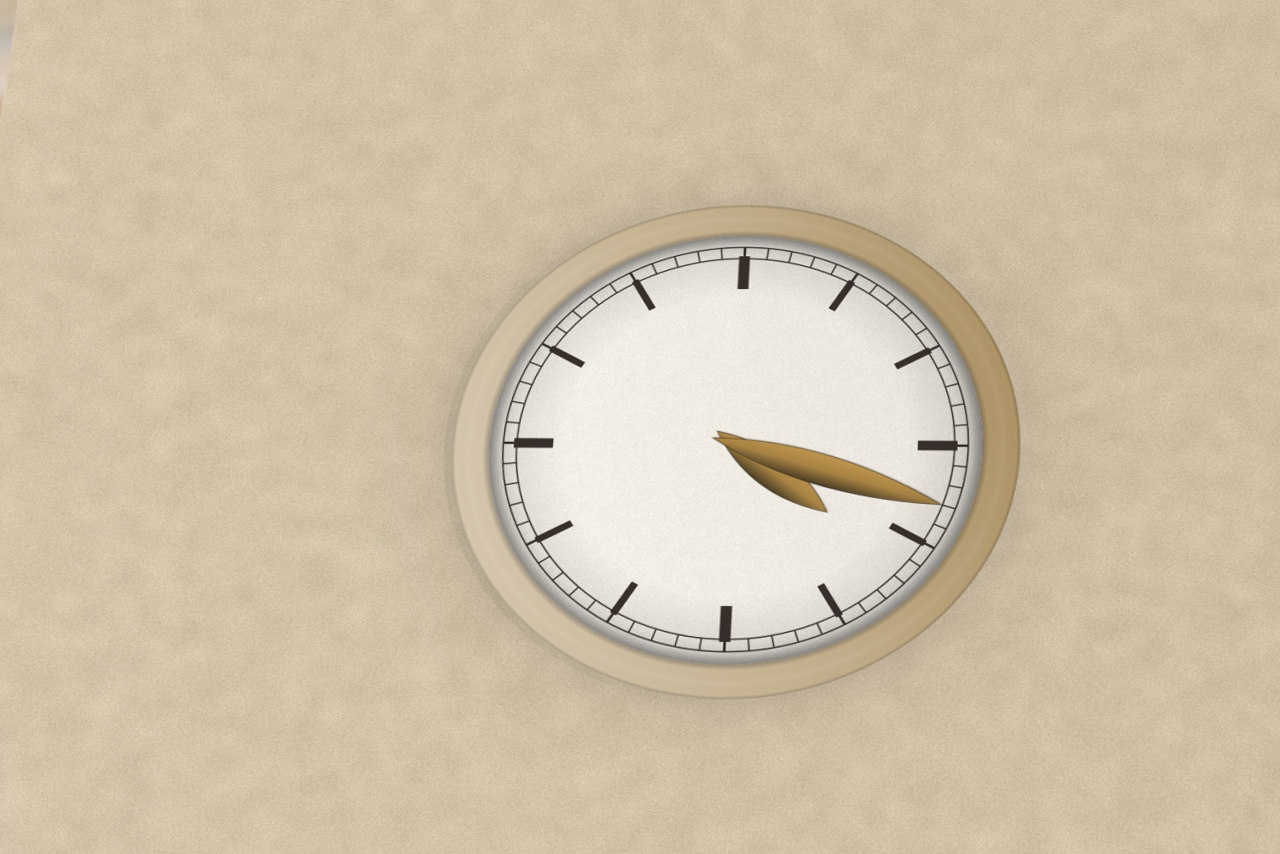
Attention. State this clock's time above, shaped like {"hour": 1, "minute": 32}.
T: {"hour": 4, "minute": 18}
